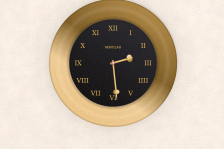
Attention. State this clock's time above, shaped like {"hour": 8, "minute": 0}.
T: {"hour": 2, "minute": 29}
